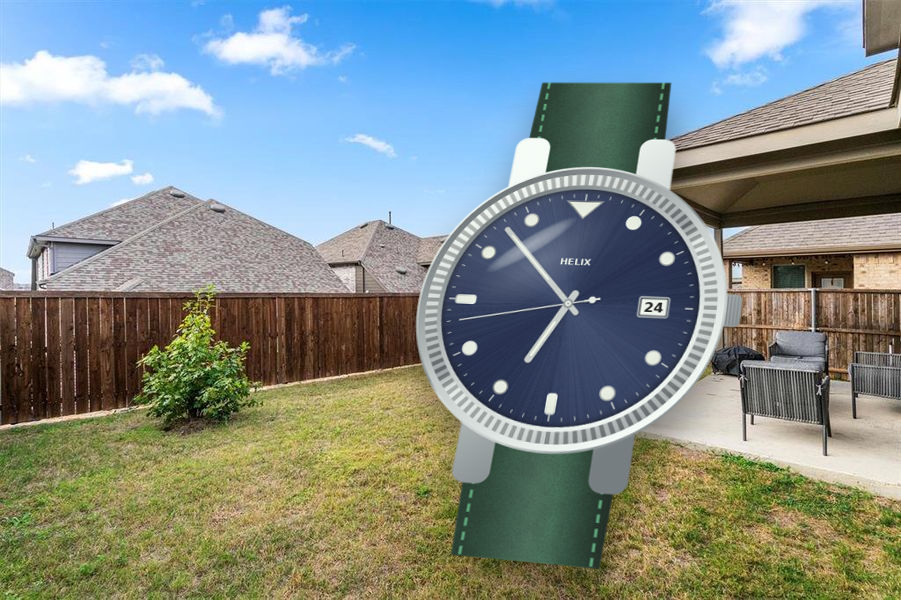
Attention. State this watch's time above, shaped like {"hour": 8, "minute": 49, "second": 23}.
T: {"hour": 6, "minute": 52, "second": 43}
